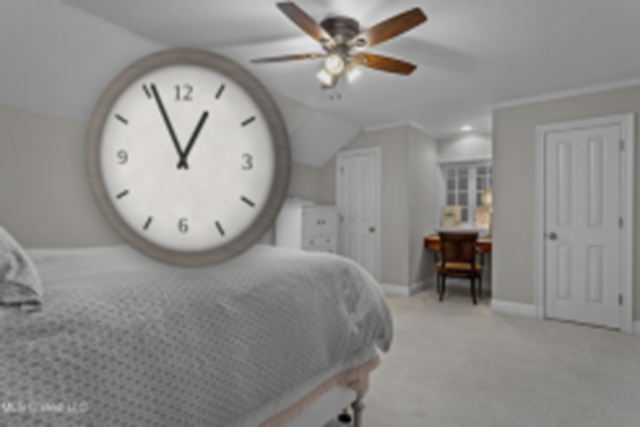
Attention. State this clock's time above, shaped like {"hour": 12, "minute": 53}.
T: {"hour": 12, "minute": 56}
